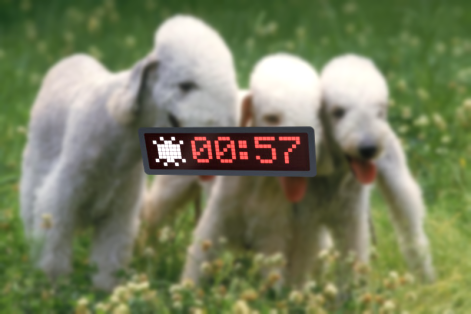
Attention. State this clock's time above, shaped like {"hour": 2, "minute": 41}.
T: {"hour": 0, "minute": 57}
